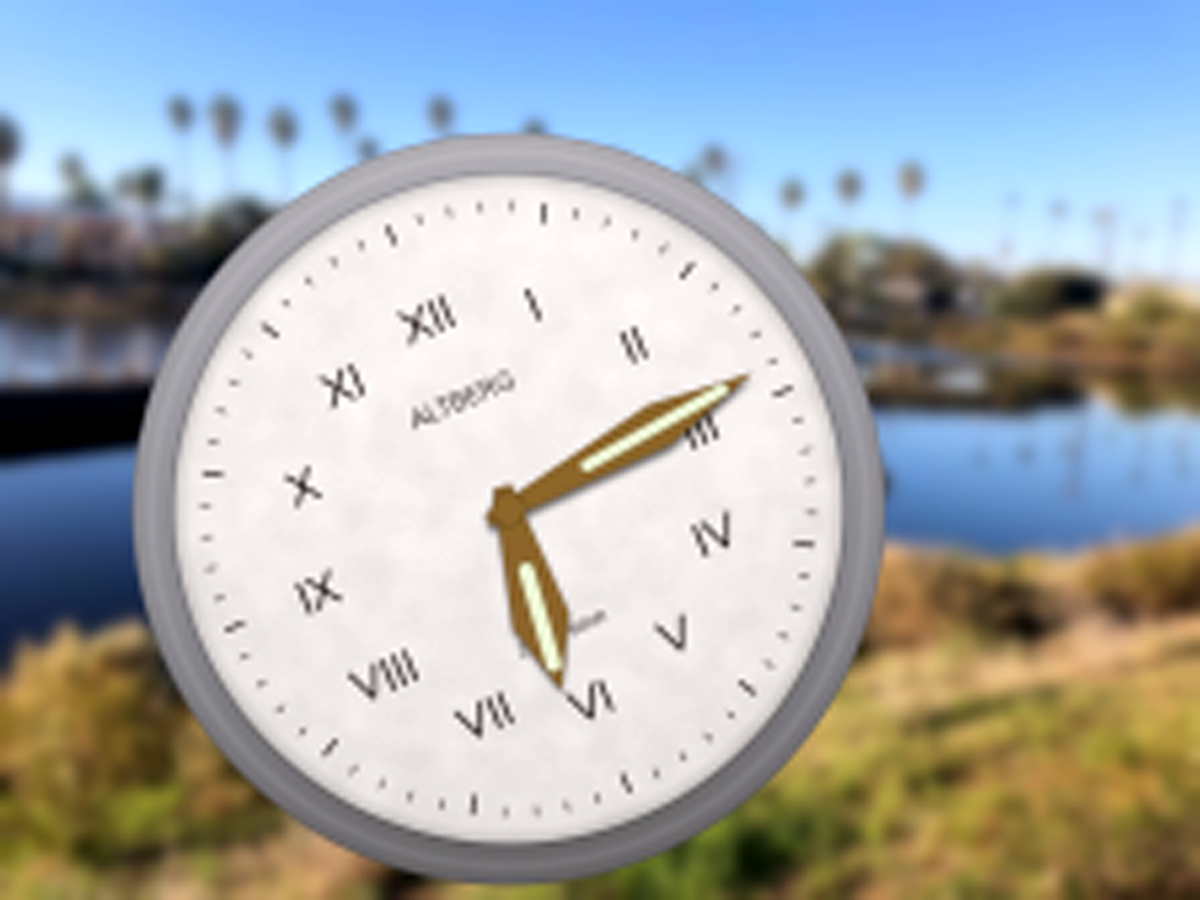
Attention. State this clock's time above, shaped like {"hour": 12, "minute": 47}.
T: {"hour": 6, "minute": 14}
